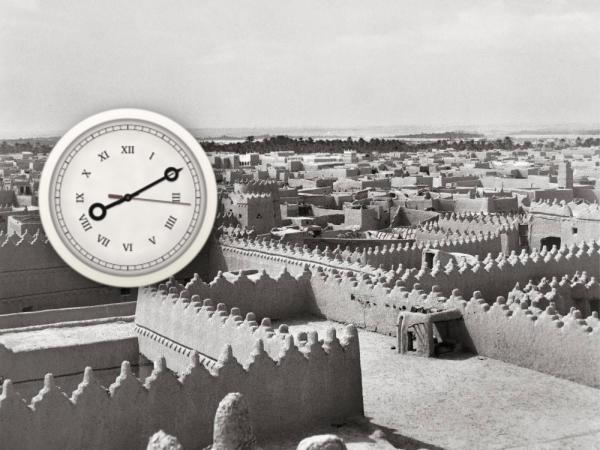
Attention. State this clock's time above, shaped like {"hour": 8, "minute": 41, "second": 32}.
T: {"hour": 8, "minute": 10, "second": 16}
